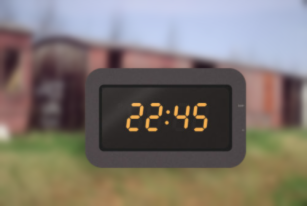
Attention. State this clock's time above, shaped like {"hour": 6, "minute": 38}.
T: {"hour": 22, "minute": 45}
